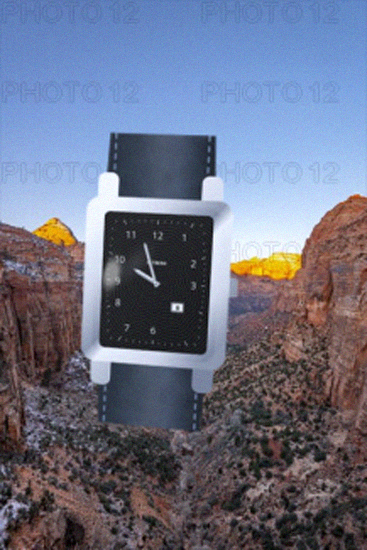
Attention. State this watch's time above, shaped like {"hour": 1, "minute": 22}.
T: {"hour": 9, "minute": 57}
